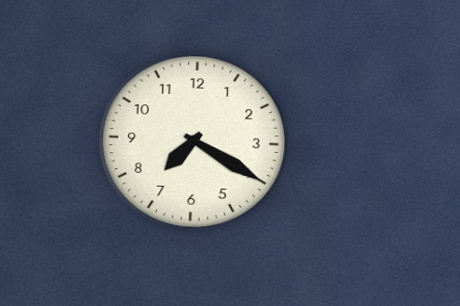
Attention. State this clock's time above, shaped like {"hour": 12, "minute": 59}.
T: {"hour": 7, "minute": 20}
